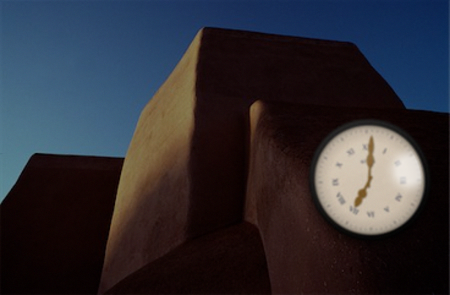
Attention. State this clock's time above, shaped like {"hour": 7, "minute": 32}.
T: {"hour": 7, "minute": 1}
